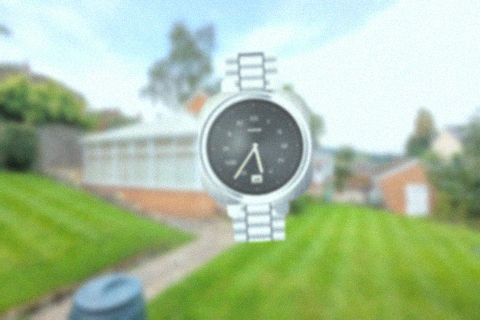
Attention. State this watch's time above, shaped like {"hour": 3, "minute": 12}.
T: {"hour": 5, "minute": 36}
